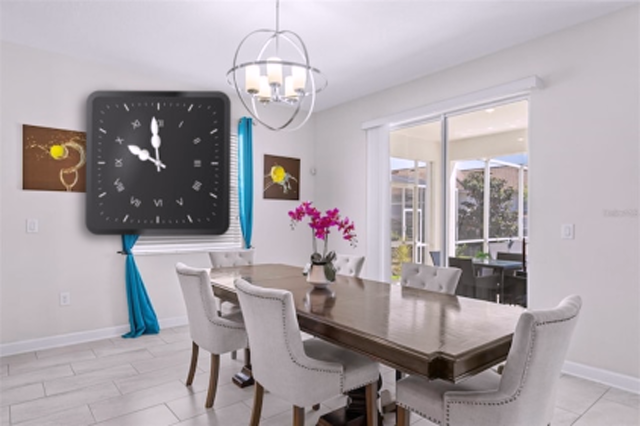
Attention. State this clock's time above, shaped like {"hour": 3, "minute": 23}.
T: {"hour": 9, "minute": 59}
